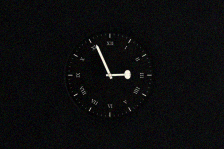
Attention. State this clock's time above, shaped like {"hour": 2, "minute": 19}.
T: {"hour": 2, "minute": 56}
